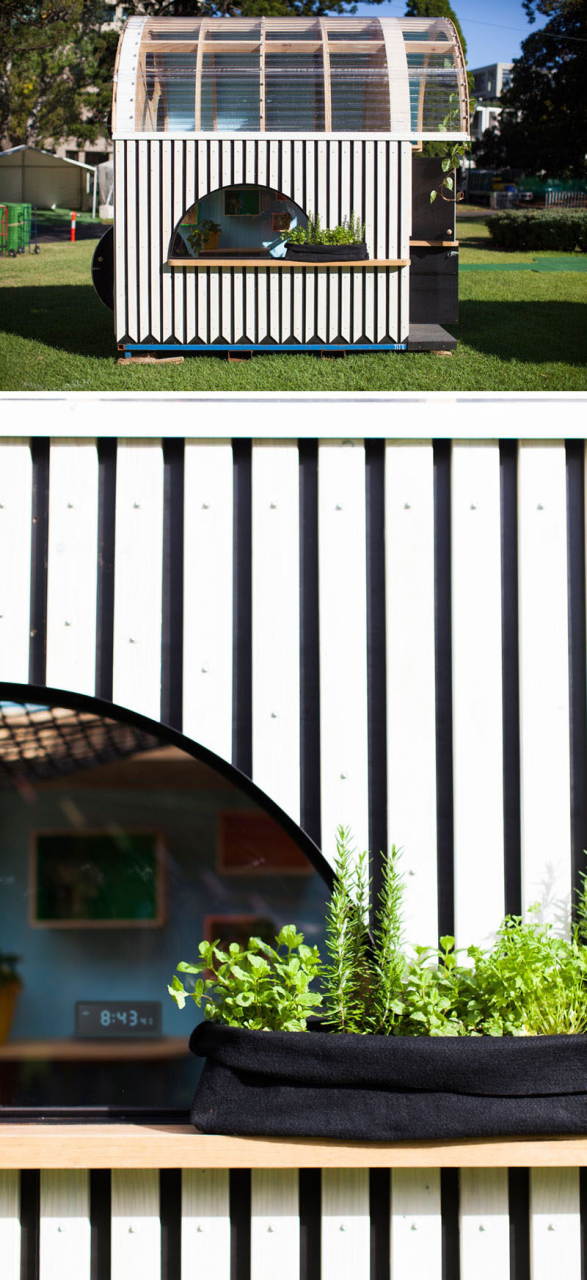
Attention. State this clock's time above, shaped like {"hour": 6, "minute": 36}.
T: {"hour": 8, "minute": 43}
